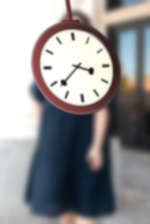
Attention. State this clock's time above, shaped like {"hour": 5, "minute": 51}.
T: {"hour": 3, "minute": 38}
